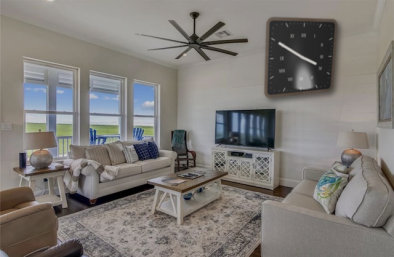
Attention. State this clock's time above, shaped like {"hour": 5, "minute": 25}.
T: {"hour": 3, "minute": 50}
